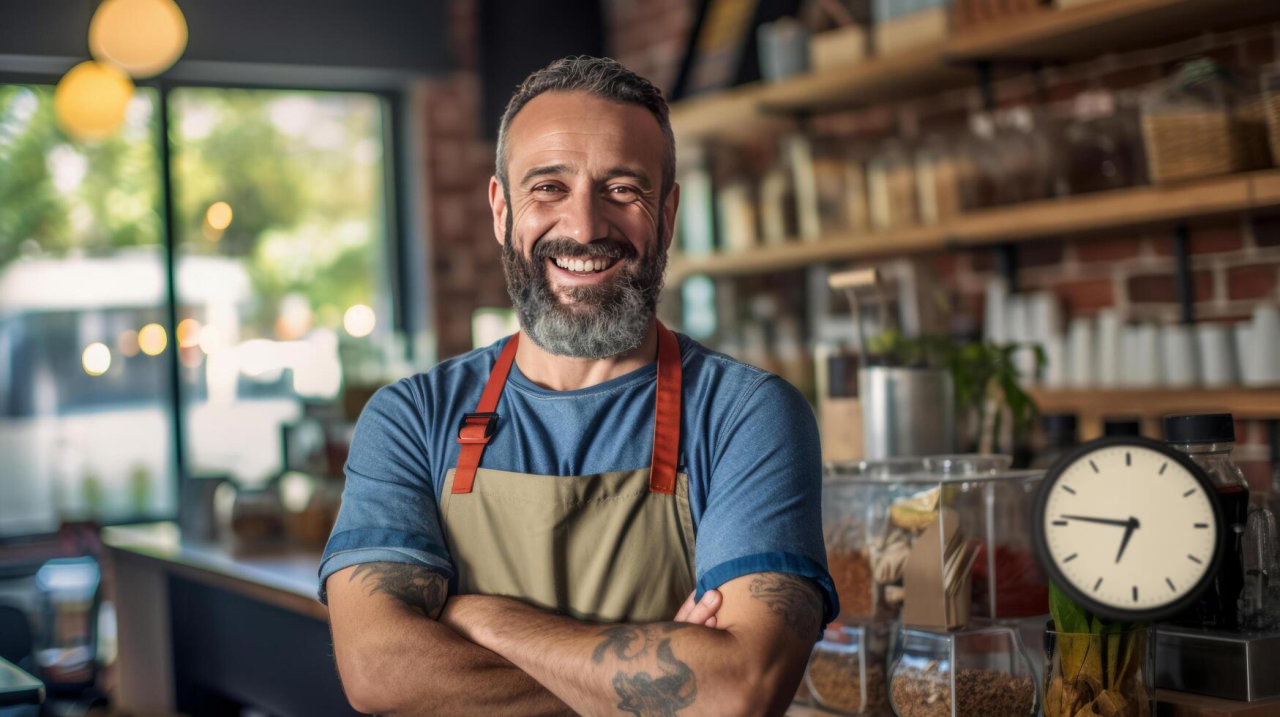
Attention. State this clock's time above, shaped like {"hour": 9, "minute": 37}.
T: {"hour": 6, "minute": 46}
